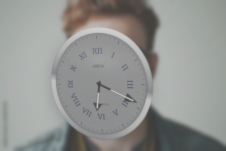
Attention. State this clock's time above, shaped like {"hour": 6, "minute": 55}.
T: {"hour": 6, "minute": 19}
